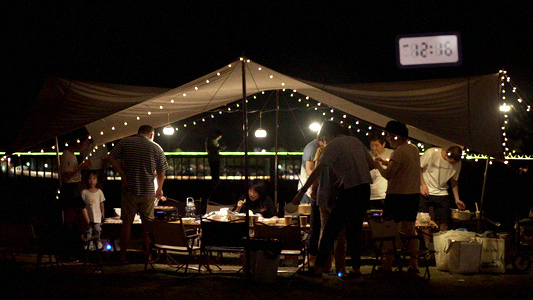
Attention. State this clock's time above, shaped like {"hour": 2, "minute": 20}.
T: {"hour": 12, "minute": 16}
